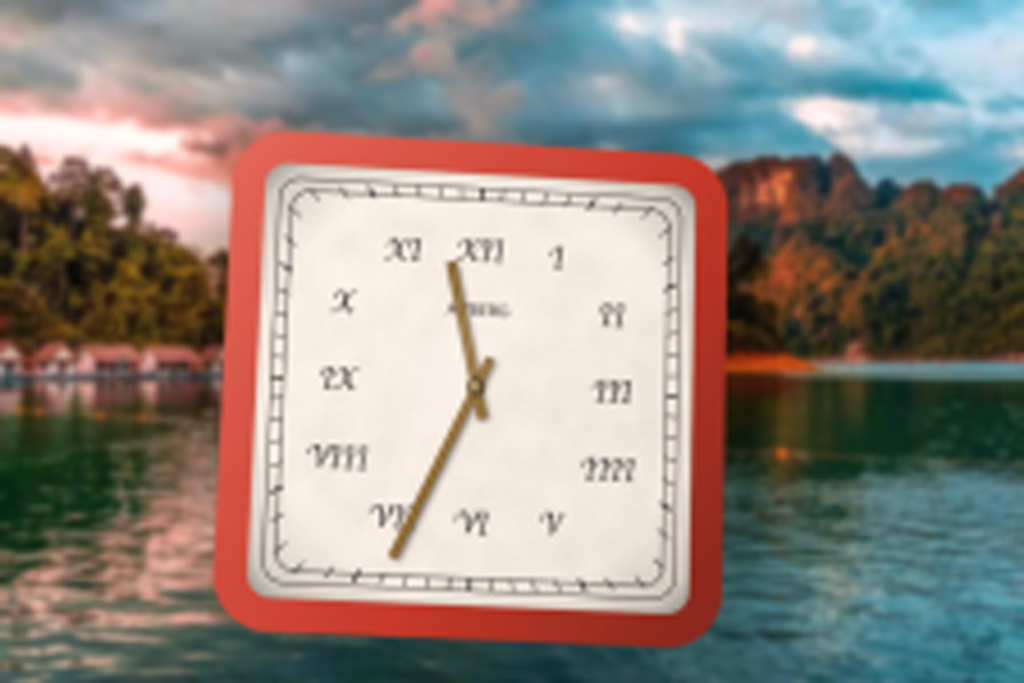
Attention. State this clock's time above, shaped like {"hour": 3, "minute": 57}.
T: {"hour": 11, "minute": 34}
